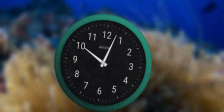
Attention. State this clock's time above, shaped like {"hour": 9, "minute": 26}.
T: {"hour": 10, "minute": 3}
